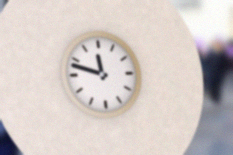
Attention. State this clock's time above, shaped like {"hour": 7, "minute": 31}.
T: {"hour": 11, "minute": 48}
